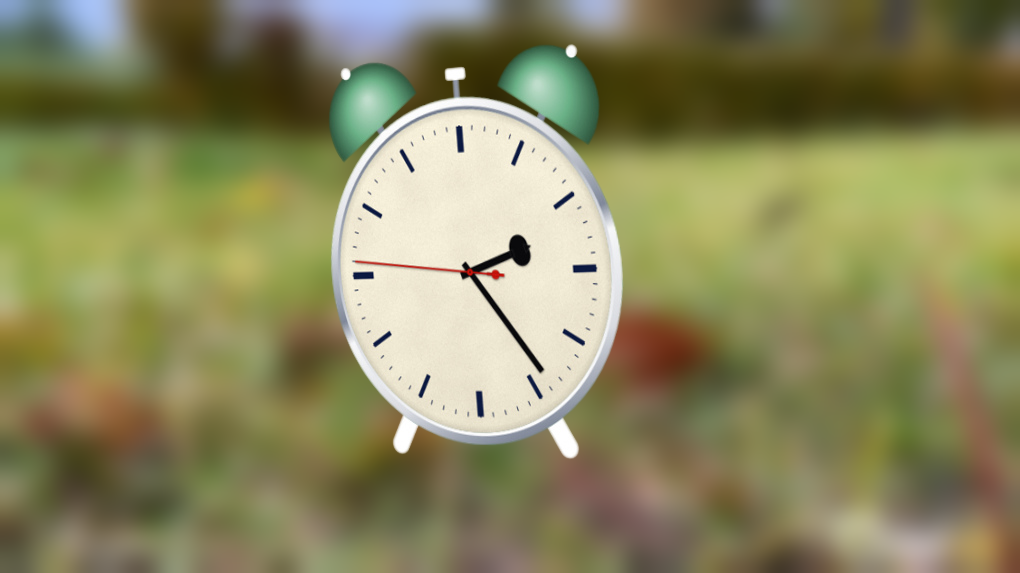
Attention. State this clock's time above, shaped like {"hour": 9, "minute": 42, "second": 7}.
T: {"hour": 2, "minute": 23, "second": 46}
